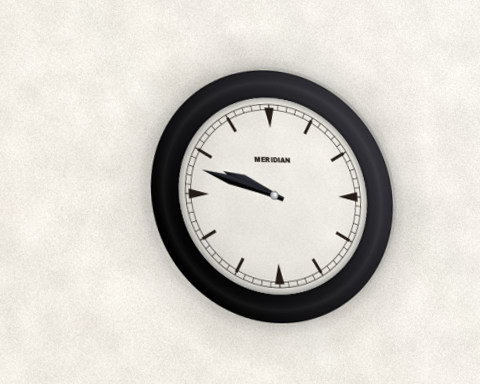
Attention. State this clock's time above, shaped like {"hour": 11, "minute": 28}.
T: {"hour": 9, "minute": 48}
